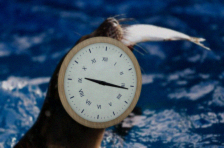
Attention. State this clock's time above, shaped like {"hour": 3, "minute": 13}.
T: {"hour": 9, "minute": 16}
